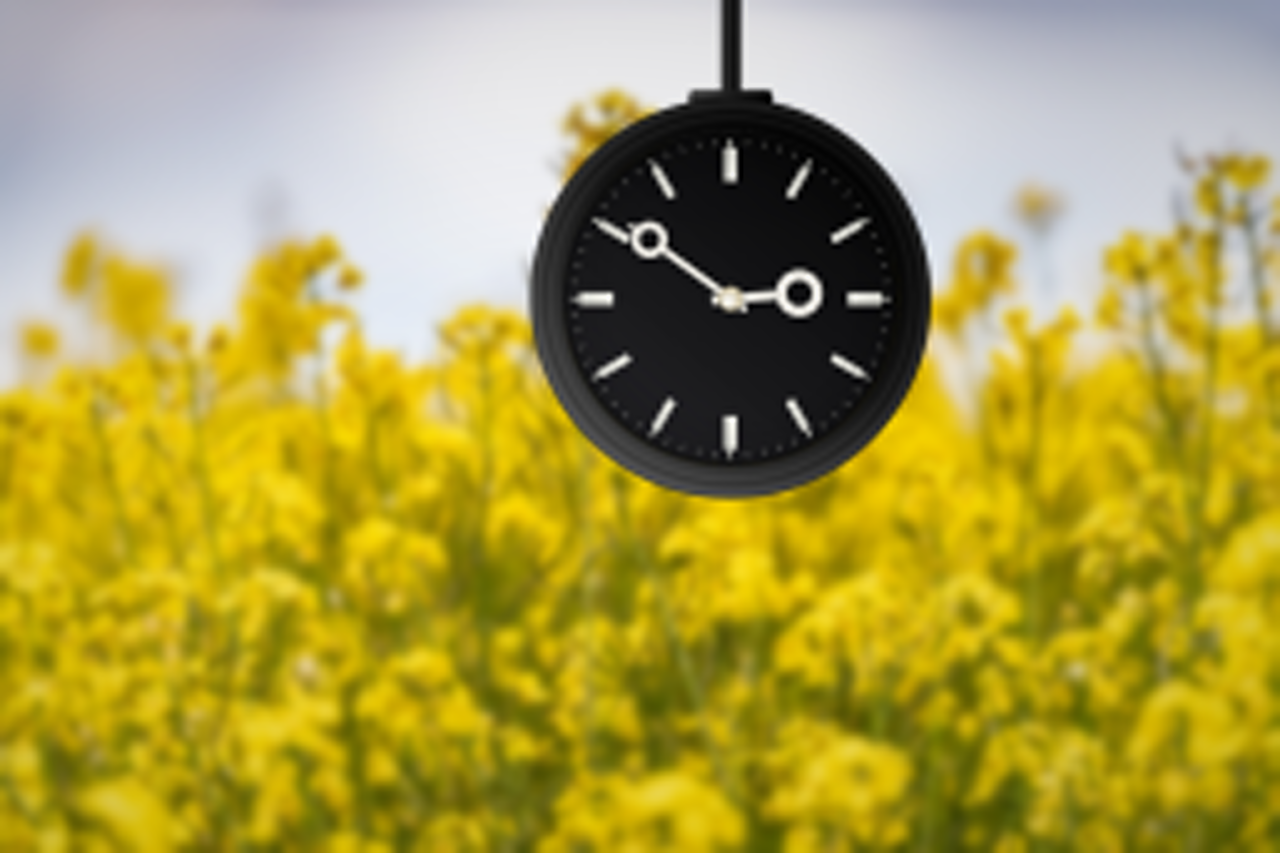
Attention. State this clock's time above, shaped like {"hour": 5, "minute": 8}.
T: {"hour": 2, "minute": 51}
